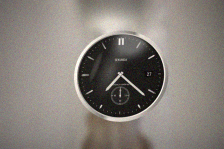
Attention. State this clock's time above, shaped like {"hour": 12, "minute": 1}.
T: {"hour": 7, "minute": 22}
